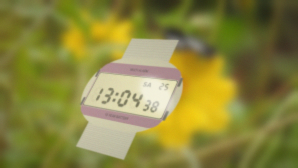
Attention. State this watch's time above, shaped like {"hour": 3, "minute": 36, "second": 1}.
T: {"hour": 13, "minute": 4, "second": 38}
